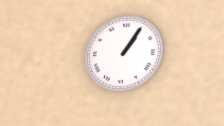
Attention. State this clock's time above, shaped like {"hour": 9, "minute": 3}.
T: {"hour": 1, "minute": 5}
